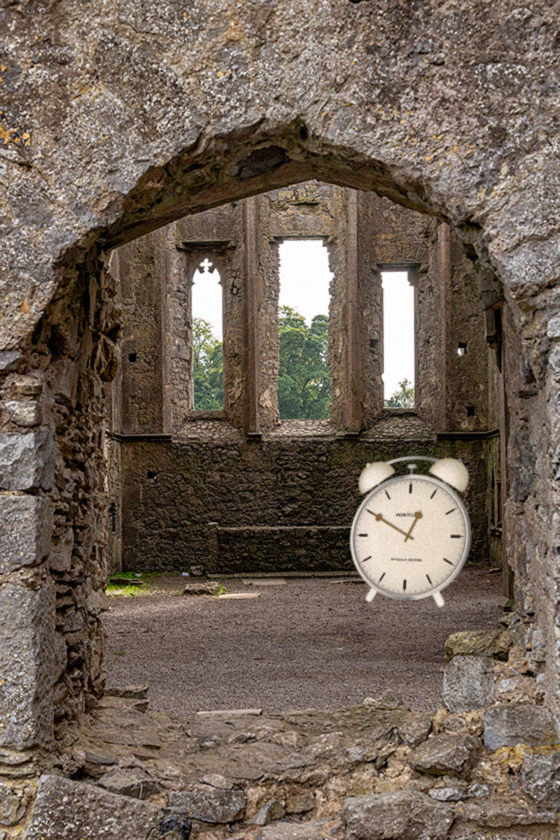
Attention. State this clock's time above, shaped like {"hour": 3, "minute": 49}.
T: {"hour": 12, "minute": 50}
